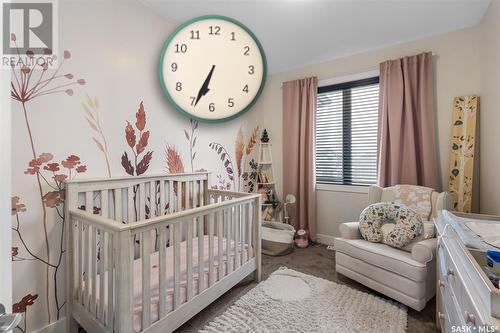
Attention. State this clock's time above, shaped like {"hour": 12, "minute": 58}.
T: {"hour": 6, "minute": 34}
